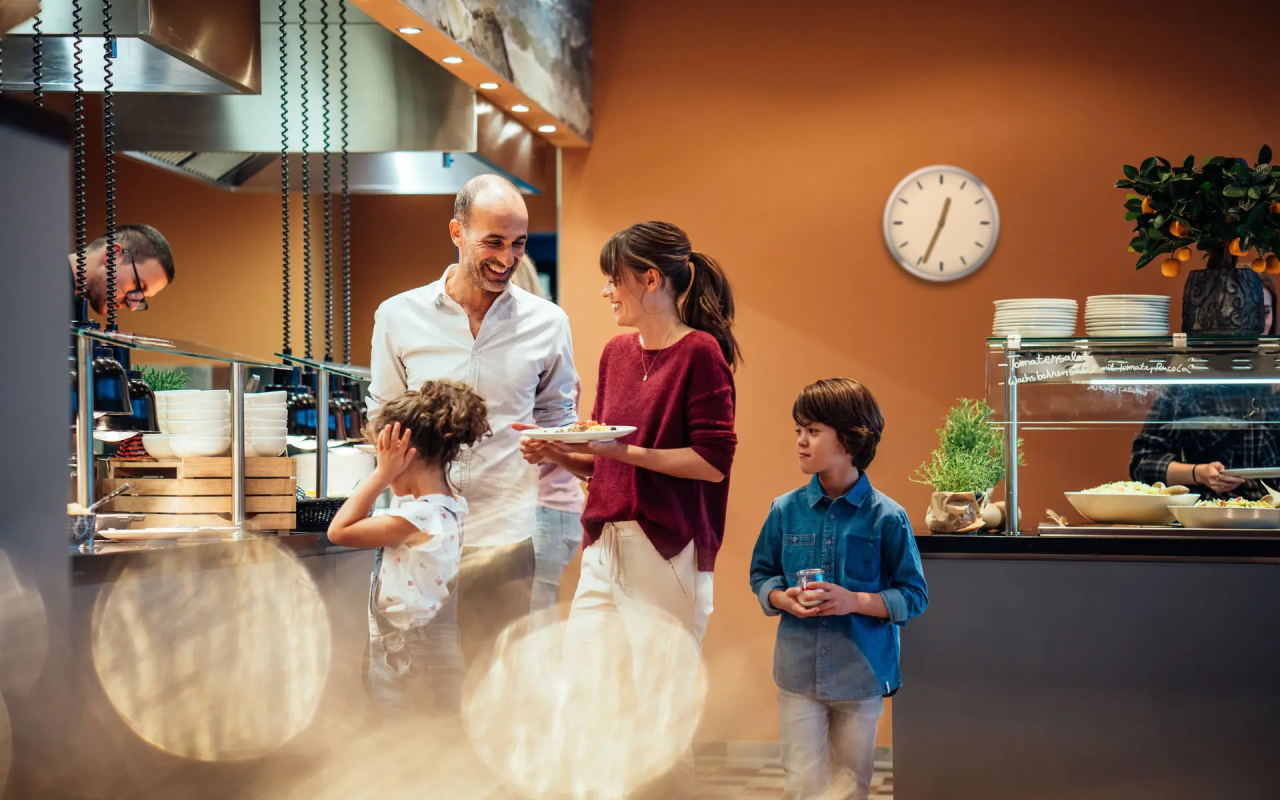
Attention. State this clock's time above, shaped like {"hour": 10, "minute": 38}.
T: {"hour": 12, "minute": 34}
